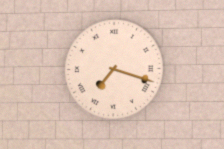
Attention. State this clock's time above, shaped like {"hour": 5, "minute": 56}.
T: {"hour": 7, "minute": 18}
